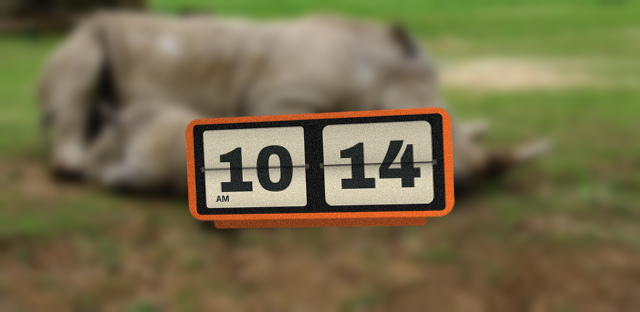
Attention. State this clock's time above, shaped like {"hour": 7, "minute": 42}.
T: {"hour": 10, "minute": 14}
